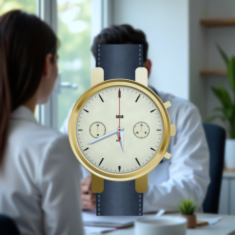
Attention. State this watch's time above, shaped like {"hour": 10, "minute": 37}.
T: {"hour": 5, "minute": 41}
